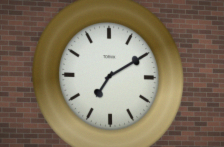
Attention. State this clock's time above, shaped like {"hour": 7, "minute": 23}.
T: {"hour": 7, "minute": 10}
